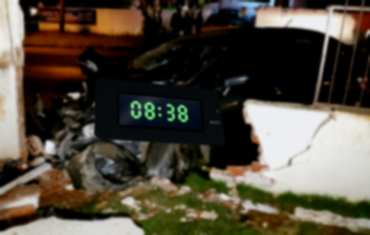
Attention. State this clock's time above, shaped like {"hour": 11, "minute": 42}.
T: {"hour": 8, "minute": 38}
